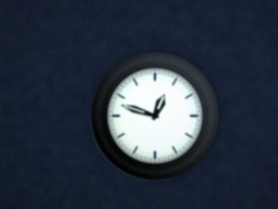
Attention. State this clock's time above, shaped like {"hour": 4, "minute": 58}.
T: {"hour": 12, "minute": 48}
